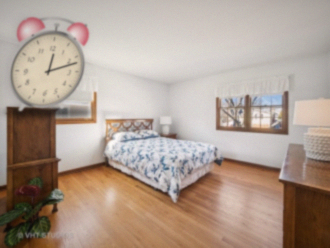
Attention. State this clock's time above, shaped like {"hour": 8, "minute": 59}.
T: {"hour": 12, "minute": 12}
